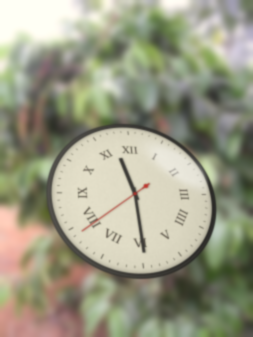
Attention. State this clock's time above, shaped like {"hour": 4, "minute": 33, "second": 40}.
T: {"hour": 11, "minute": 29, "second": 39}
